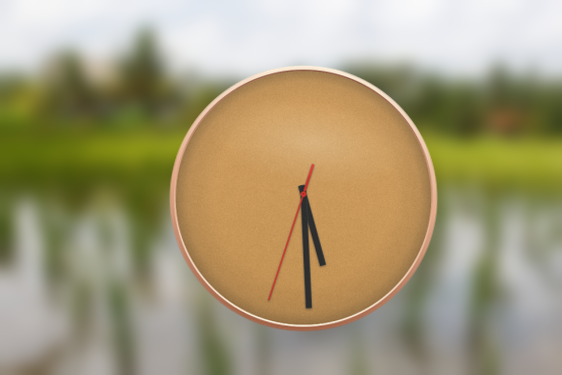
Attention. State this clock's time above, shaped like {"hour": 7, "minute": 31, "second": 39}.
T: {"hour": 5, "minute": 29, "second": 33}
